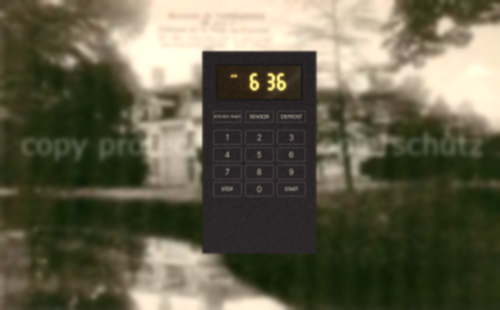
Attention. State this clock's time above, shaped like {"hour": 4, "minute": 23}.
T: {"hour": 6, "minute": 36}
